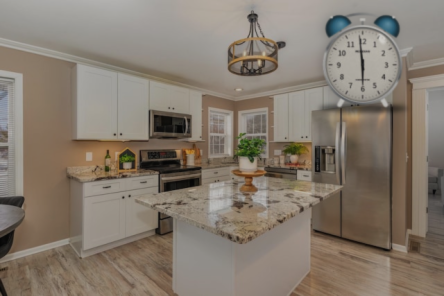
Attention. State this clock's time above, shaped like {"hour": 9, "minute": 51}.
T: {"hour": 5, "minute": 59}
